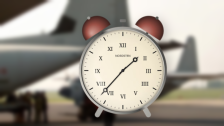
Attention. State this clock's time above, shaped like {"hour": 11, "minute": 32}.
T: {"hour": 1, "minute": 37}
